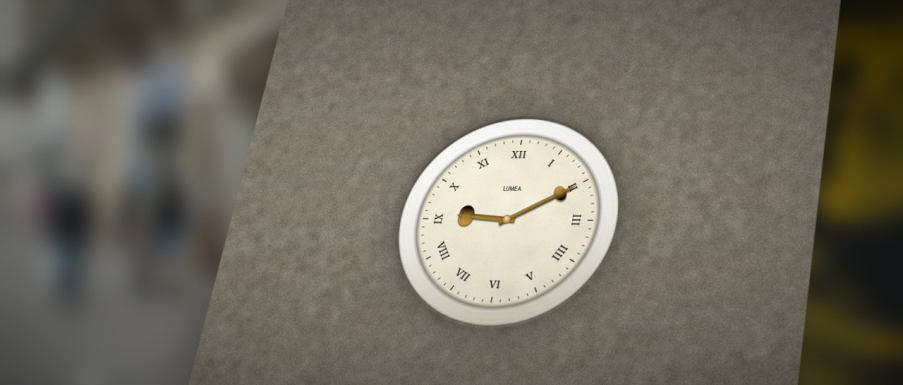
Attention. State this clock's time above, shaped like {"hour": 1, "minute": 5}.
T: {"hour": 9, "minute": 10}
